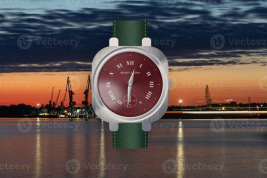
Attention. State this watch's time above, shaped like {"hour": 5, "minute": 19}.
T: {"hour": 12, "minute": 31}
